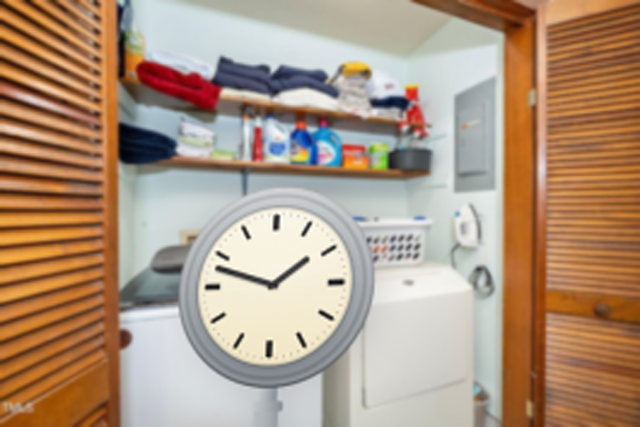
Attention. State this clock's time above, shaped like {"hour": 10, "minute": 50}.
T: {"hour": 1, "minute": 48}
